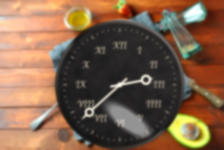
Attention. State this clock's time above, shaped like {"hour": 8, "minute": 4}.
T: {"hour": 2, "minute": 38}
